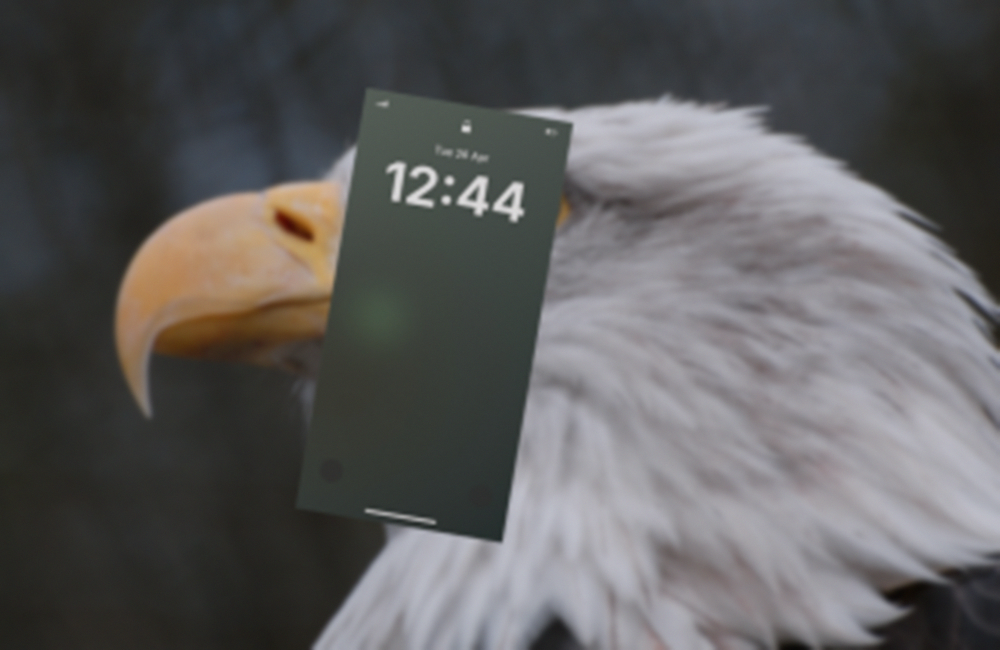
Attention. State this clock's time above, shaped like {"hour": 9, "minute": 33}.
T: {"hour": 12, "minute": 44}
